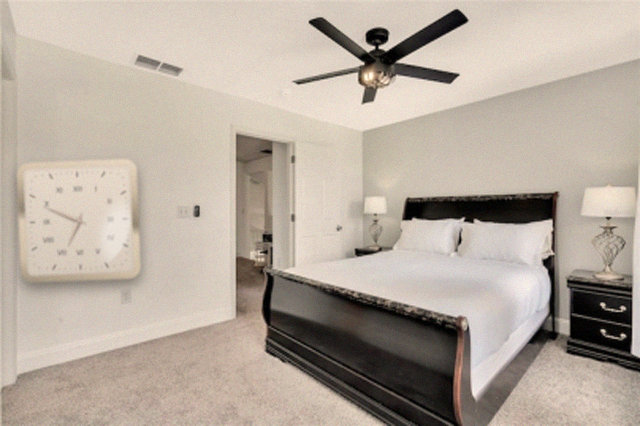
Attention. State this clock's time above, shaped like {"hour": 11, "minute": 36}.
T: {"hour": 6, "minute": 49}
